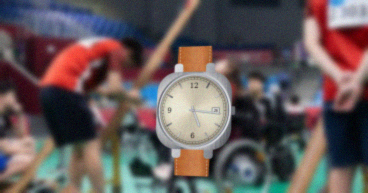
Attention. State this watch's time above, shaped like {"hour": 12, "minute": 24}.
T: {"hour": 5, "minute": 16}
